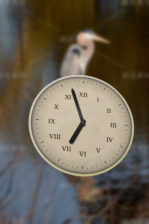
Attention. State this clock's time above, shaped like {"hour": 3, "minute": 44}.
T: {"hour": 6, "minute": 57}
